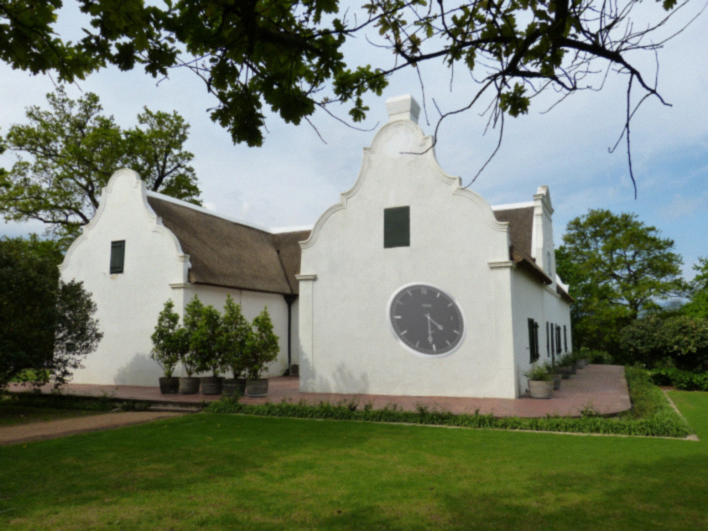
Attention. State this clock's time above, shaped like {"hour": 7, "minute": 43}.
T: {"hour": 4, "minute": 31}
